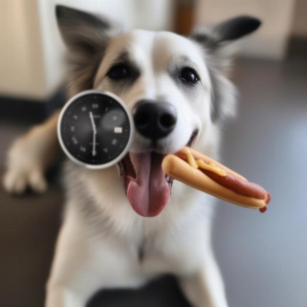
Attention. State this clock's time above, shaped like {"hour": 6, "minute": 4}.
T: {"hour": 11, "minute": 30}
